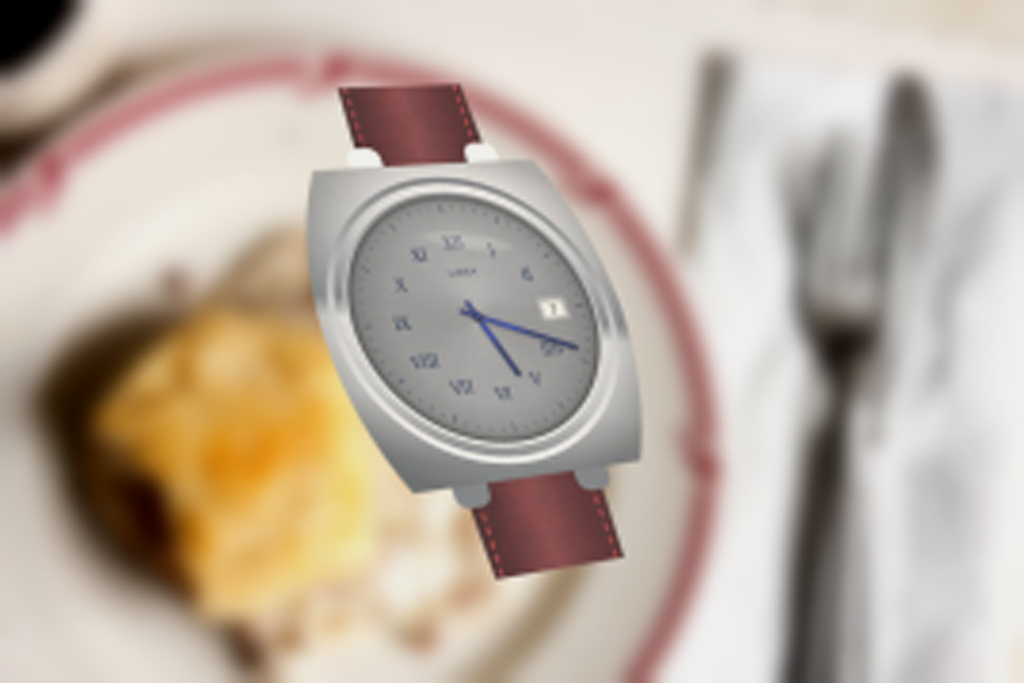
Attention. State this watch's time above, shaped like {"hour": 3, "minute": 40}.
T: {"hour": 5, "minute": 19}
